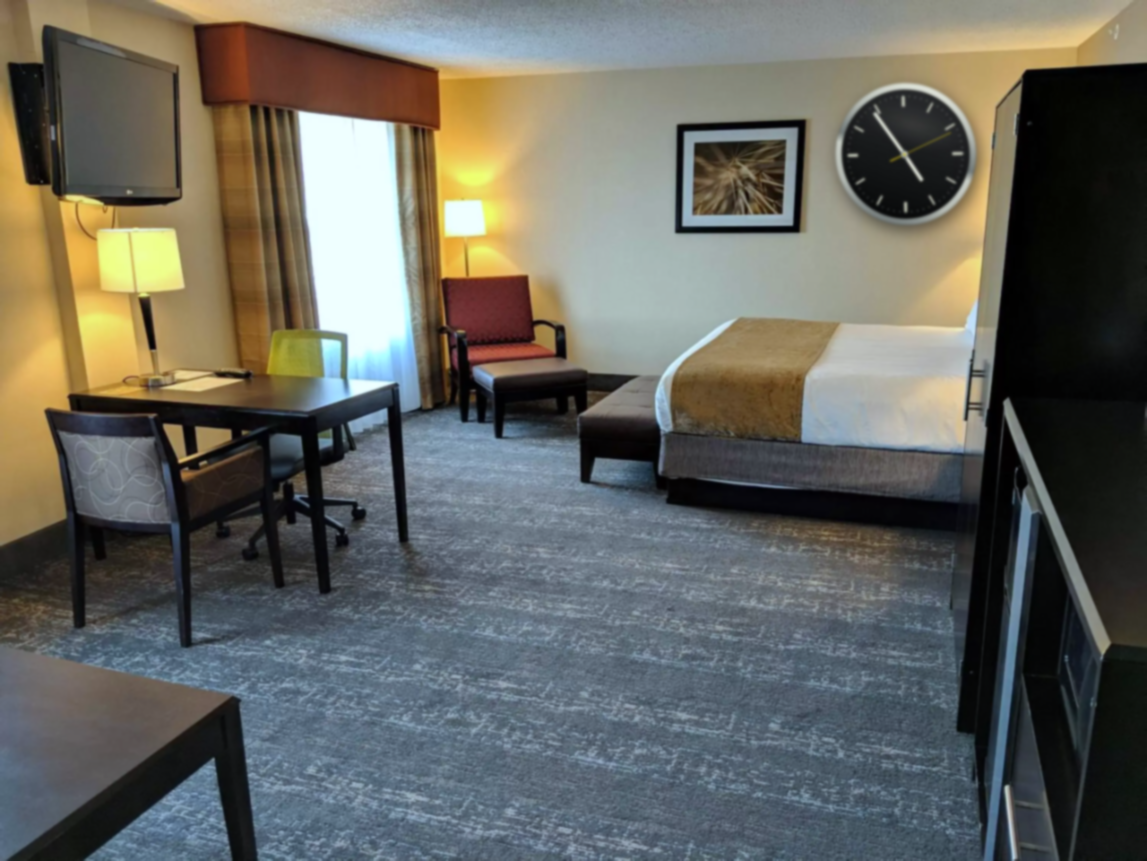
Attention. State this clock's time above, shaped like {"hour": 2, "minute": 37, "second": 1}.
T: {"hour": 4, "minute": 54, "second": 11}
